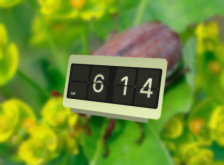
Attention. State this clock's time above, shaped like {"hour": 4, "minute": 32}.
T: {"hour": 6, "minute": 14}
